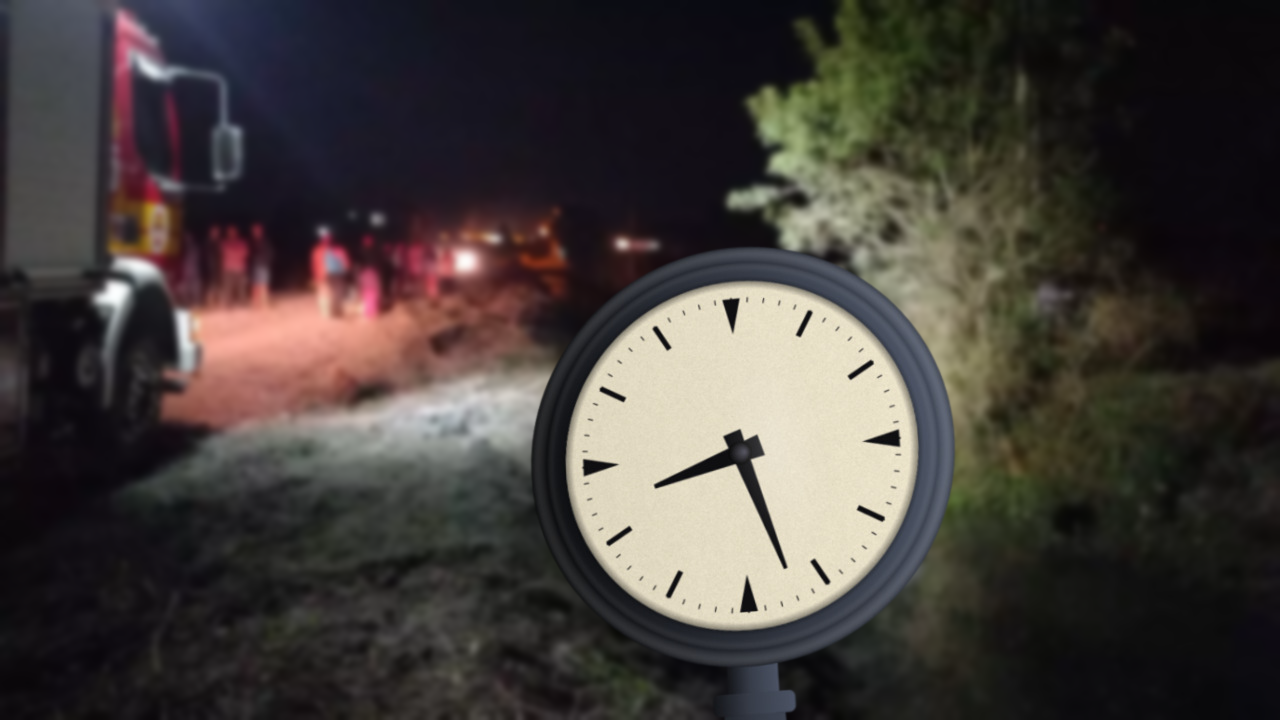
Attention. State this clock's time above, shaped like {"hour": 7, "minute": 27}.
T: {"hour": 8, "minute": 27}
